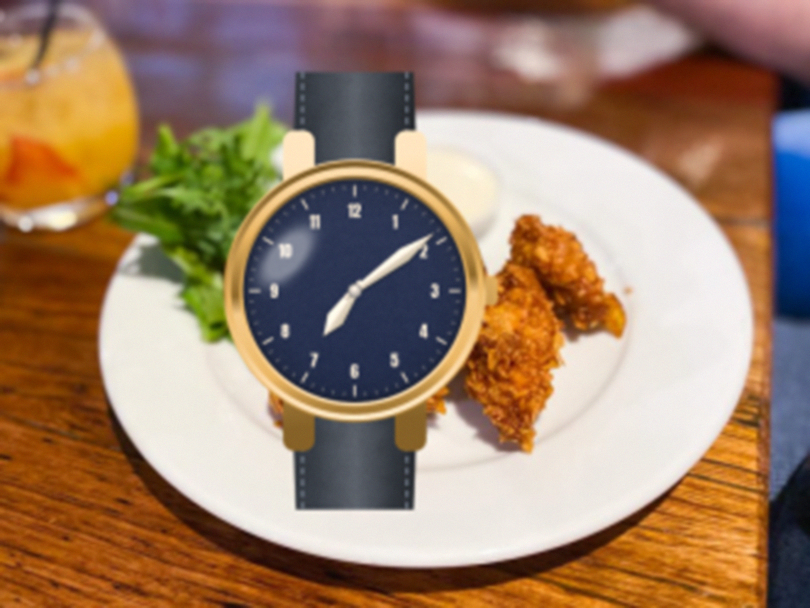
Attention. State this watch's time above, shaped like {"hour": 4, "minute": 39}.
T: {"hour": 7, "minute": 9}
